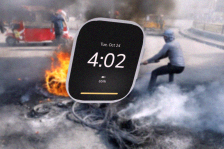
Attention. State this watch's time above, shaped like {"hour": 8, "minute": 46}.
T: {"hour": 4, "minute": 2}
